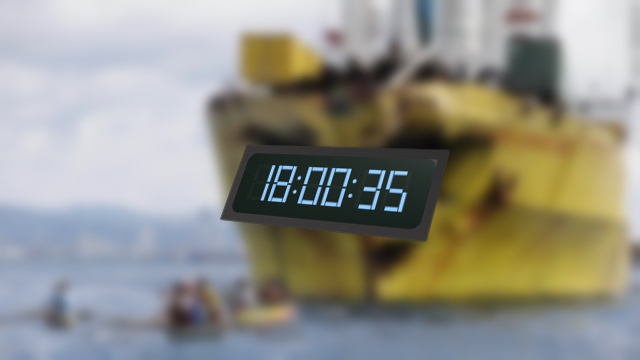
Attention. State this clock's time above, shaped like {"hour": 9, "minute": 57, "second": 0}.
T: {"hour": 18, "minute": 0, "second": 35}
